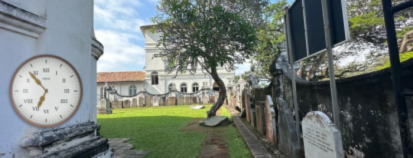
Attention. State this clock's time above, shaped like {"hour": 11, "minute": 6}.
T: {"hour": 6, "minute": 53}
